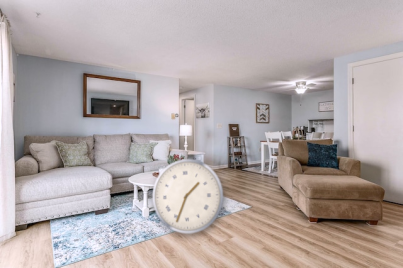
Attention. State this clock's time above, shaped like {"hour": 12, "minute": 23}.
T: {"hour": 1, "minute": 34}
